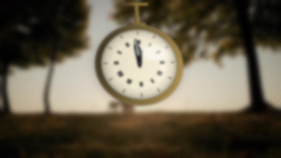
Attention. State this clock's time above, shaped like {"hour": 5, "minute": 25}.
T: {"hour": 11, "minute": 59}
